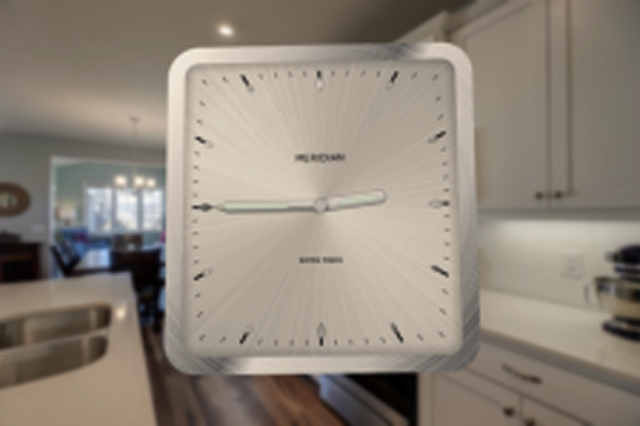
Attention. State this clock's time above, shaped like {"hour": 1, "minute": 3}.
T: {"hour": 2, "minute": 45}
